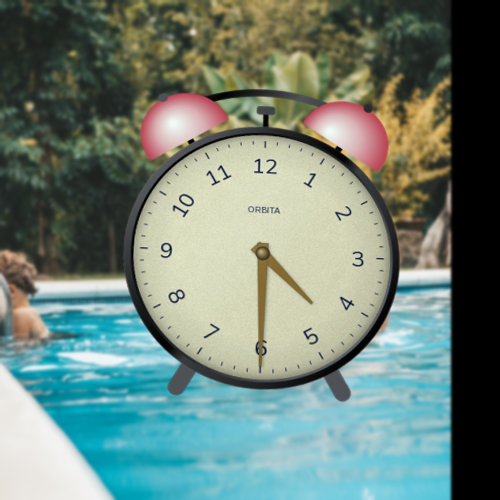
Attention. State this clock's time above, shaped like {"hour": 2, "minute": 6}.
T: {"hour": 4, "minute": 30}
